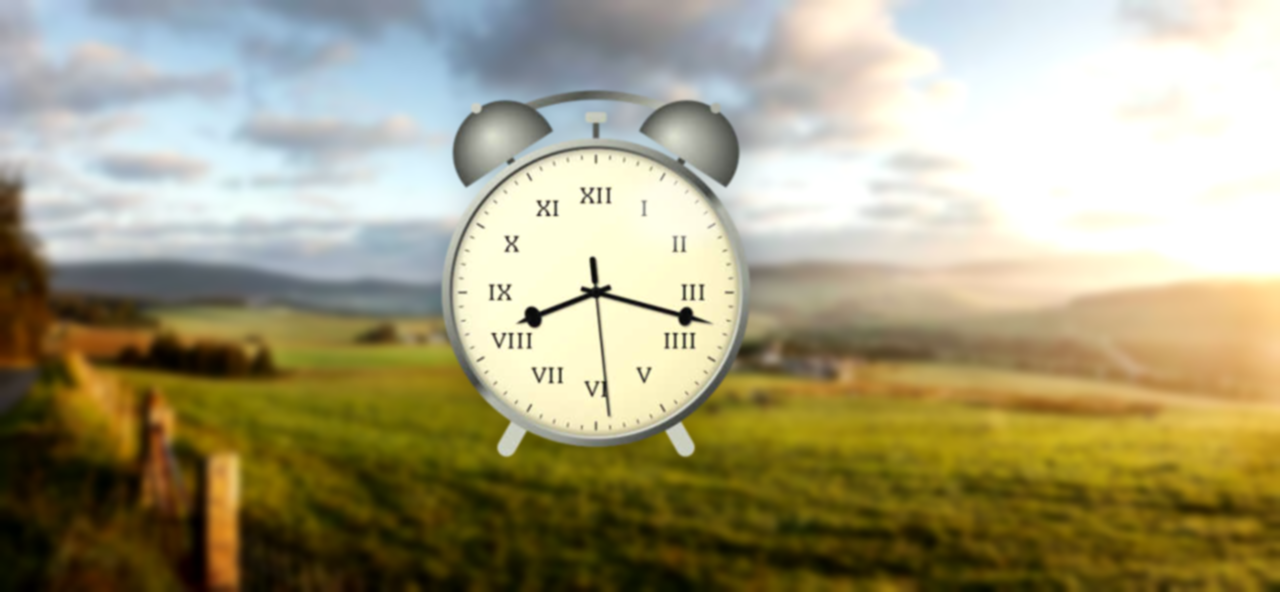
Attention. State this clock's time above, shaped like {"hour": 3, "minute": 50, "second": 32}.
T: {"hour": 8, "minute": 17, "second": 29}
